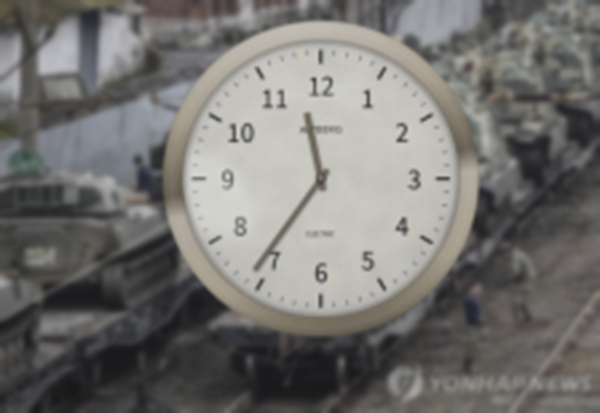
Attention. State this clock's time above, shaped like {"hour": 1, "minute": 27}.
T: {"hour": 11, "minute": 36}
